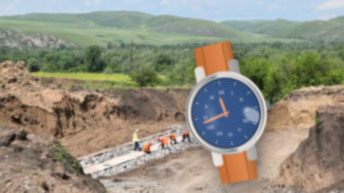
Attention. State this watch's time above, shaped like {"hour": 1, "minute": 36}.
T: {"hour": 11, "minute": 43}
